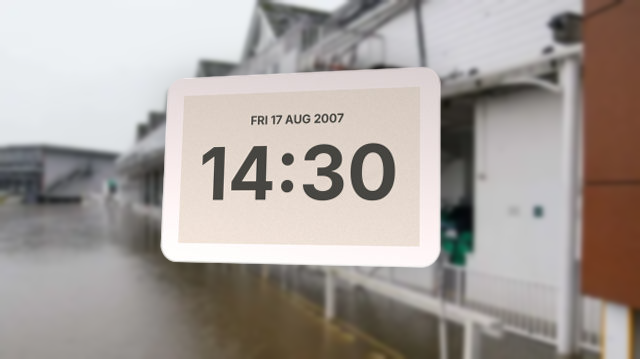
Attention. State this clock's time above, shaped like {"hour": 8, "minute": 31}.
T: {"hour": 14, "minute": 30}
